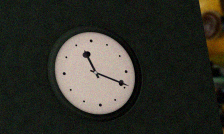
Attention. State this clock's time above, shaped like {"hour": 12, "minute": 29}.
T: {"hour": 11, "minute": 19}
